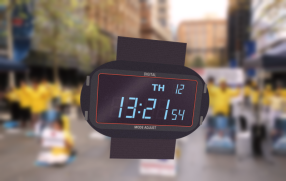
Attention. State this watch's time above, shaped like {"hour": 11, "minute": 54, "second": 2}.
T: {"hour": 13, "minute": 21, "second": 54}
